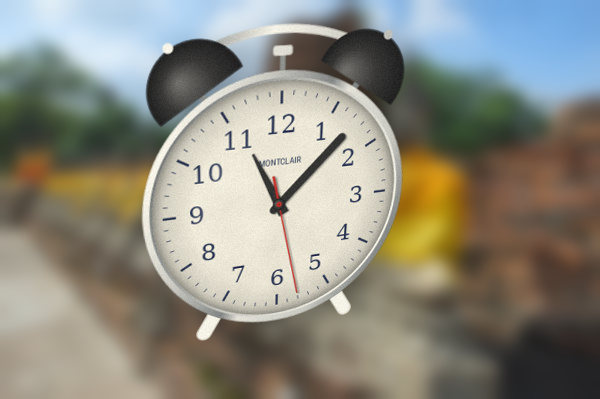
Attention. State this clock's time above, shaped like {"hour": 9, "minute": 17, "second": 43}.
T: {"hour": 11, "minute": 7, "second": 28}
